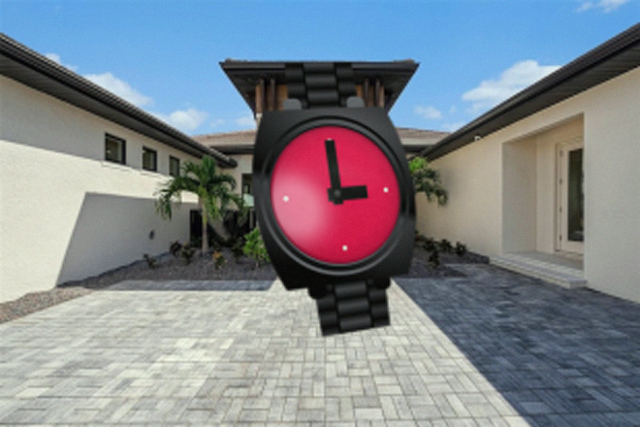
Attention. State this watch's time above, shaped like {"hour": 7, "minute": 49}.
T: {"hour": 3, "minute": 0}
